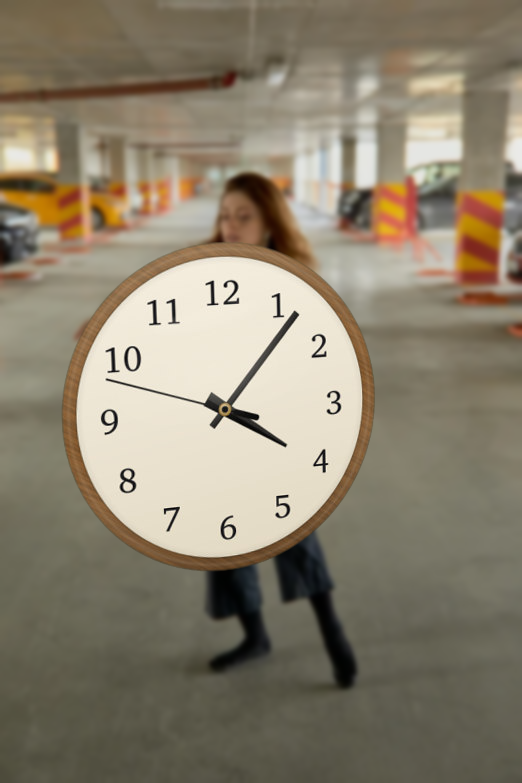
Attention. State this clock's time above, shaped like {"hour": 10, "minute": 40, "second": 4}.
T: {"hour": 4, "minute": 6, "second": 48}
